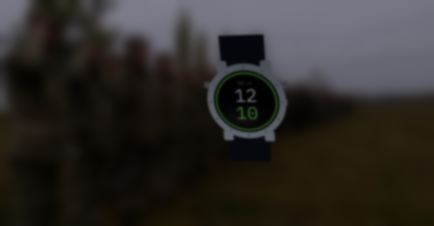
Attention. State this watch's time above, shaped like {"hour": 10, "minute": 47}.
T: {"hour": 12, "minute": 10}
